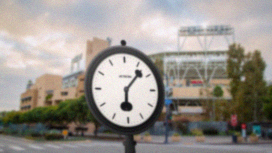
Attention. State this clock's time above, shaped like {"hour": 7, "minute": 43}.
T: {"hour": 6, "minute": 7}
